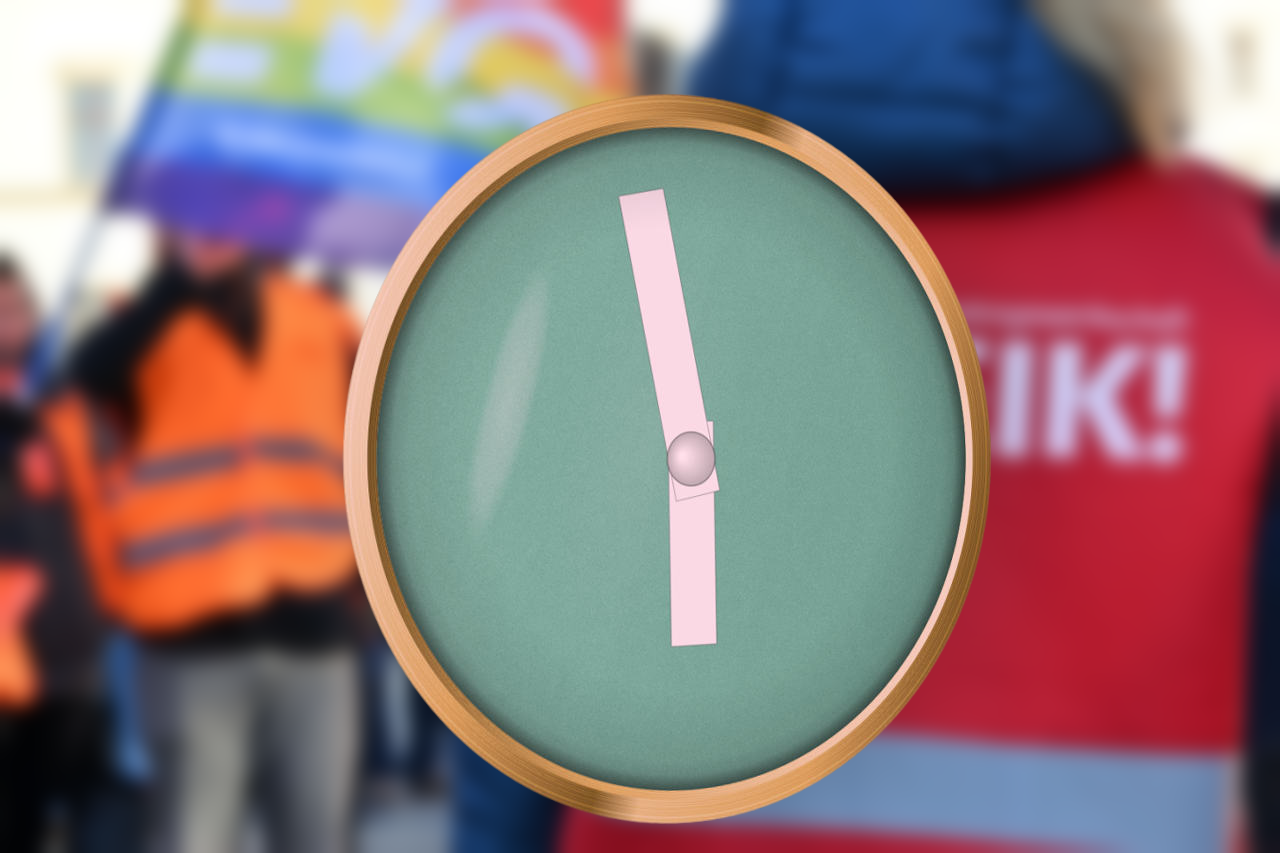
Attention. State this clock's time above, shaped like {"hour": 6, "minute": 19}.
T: {"hour": 5, "minute": 58}
